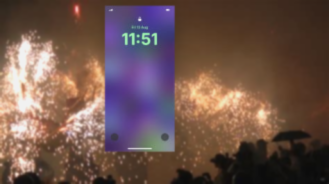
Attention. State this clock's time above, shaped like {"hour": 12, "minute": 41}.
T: {"hour": 11, "minute": 51}
